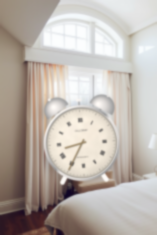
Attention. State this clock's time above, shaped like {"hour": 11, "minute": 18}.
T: {"hour": 8, "minute": 35}
